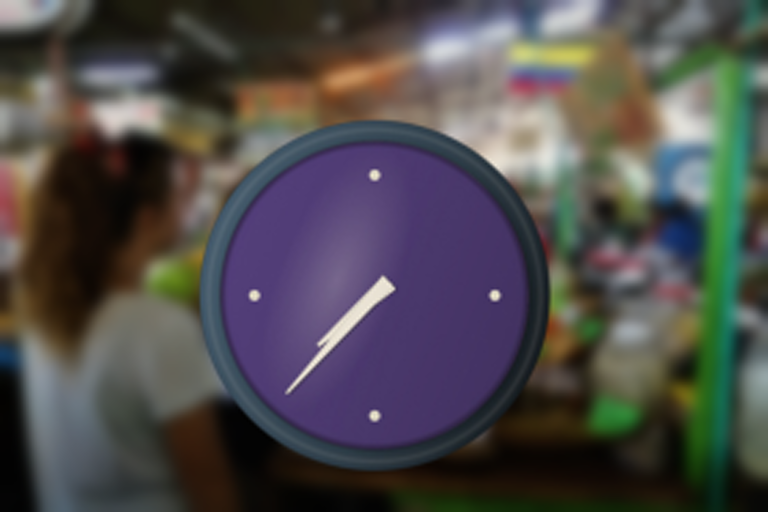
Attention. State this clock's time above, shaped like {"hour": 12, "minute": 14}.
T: {"hour": 7, "minute": 37}
